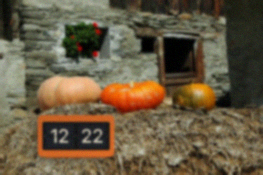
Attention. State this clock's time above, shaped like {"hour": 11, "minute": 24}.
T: {"hour": 12, "minute": 22}
